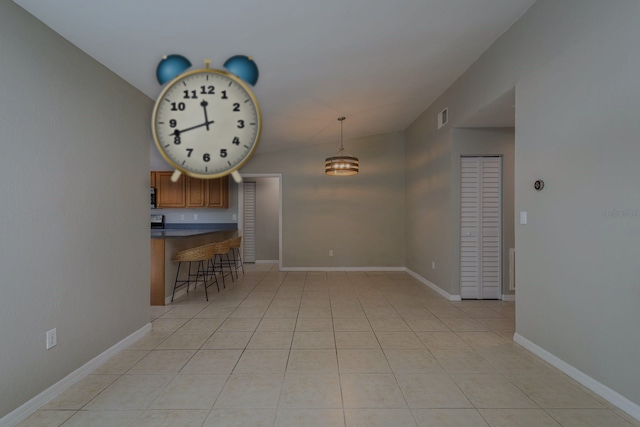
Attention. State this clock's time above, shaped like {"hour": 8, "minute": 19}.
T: {"hour": 11, "minute": 42}
